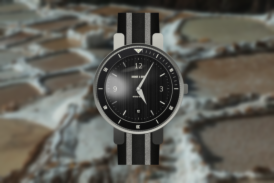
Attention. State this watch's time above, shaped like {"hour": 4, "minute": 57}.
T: {"hour": 5, "minute": 5}
